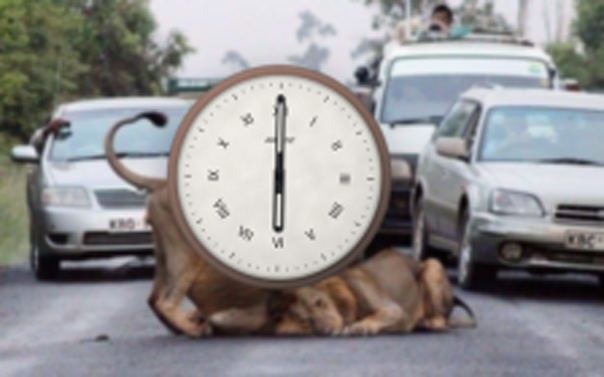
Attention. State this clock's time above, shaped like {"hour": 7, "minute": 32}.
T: {"hour": 6, "minute": 0}
